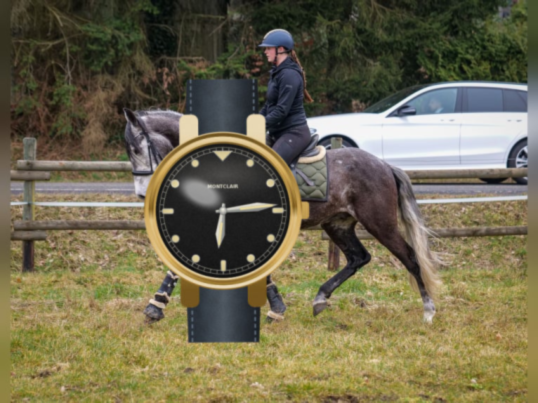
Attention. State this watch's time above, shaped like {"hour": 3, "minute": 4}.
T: {"hour": 6, "minute": 14}
